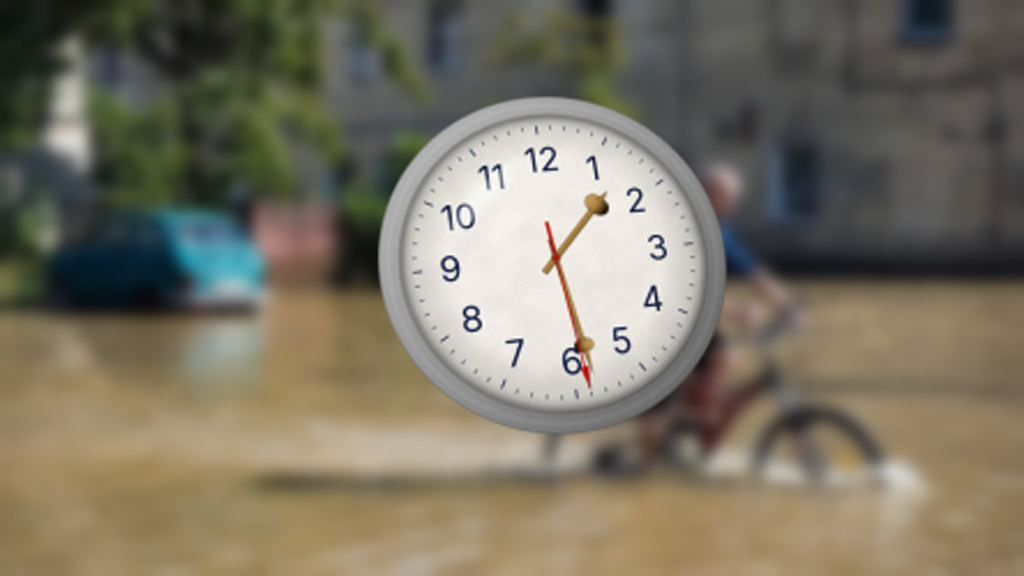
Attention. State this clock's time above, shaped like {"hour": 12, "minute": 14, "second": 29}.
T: {"hour": 1, "minute": 28, "second": 29}
